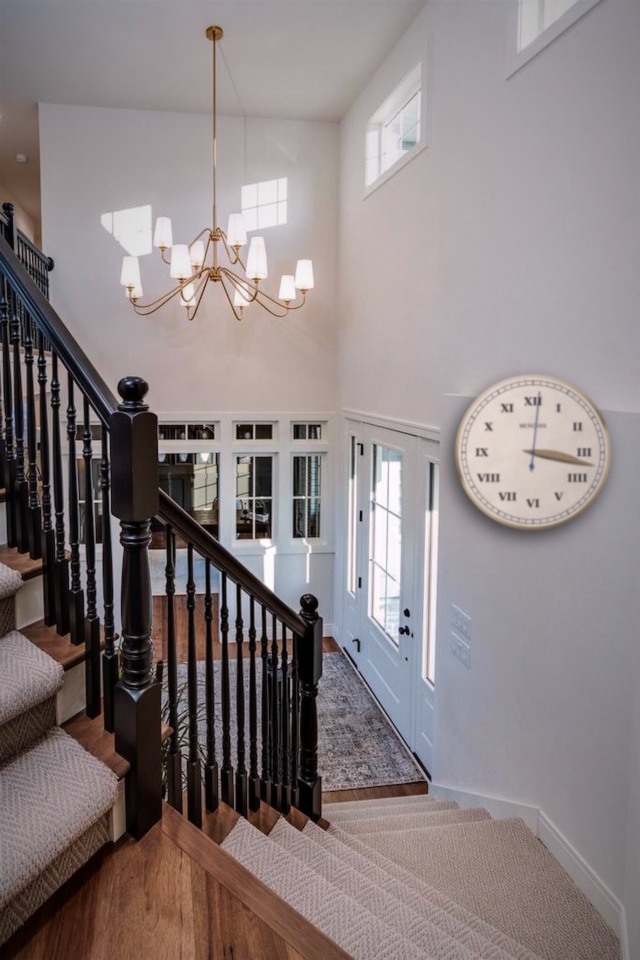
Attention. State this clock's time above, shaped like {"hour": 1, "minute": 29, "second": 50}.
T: {"hour": 3, "minute": 17, "second": 1}
